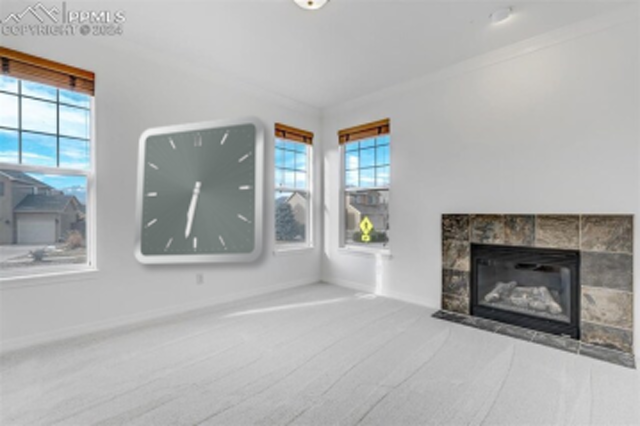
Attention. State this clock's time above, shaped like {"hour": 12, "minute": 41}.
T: {"hour": 6, "minute": 32}
